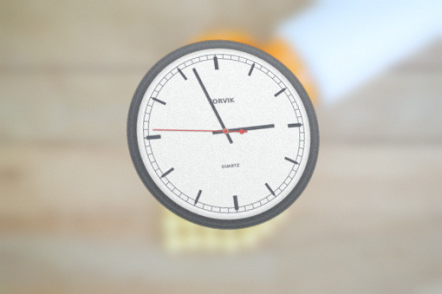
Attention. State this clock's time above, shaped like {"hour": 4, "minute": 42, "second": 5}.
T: {"hour": 2, "minute": 56, "second": 46}
